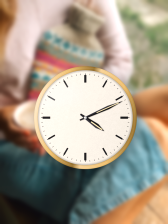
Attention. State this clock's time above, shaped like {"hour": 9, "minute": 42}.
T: {"hour": 4, "minute": 11}
